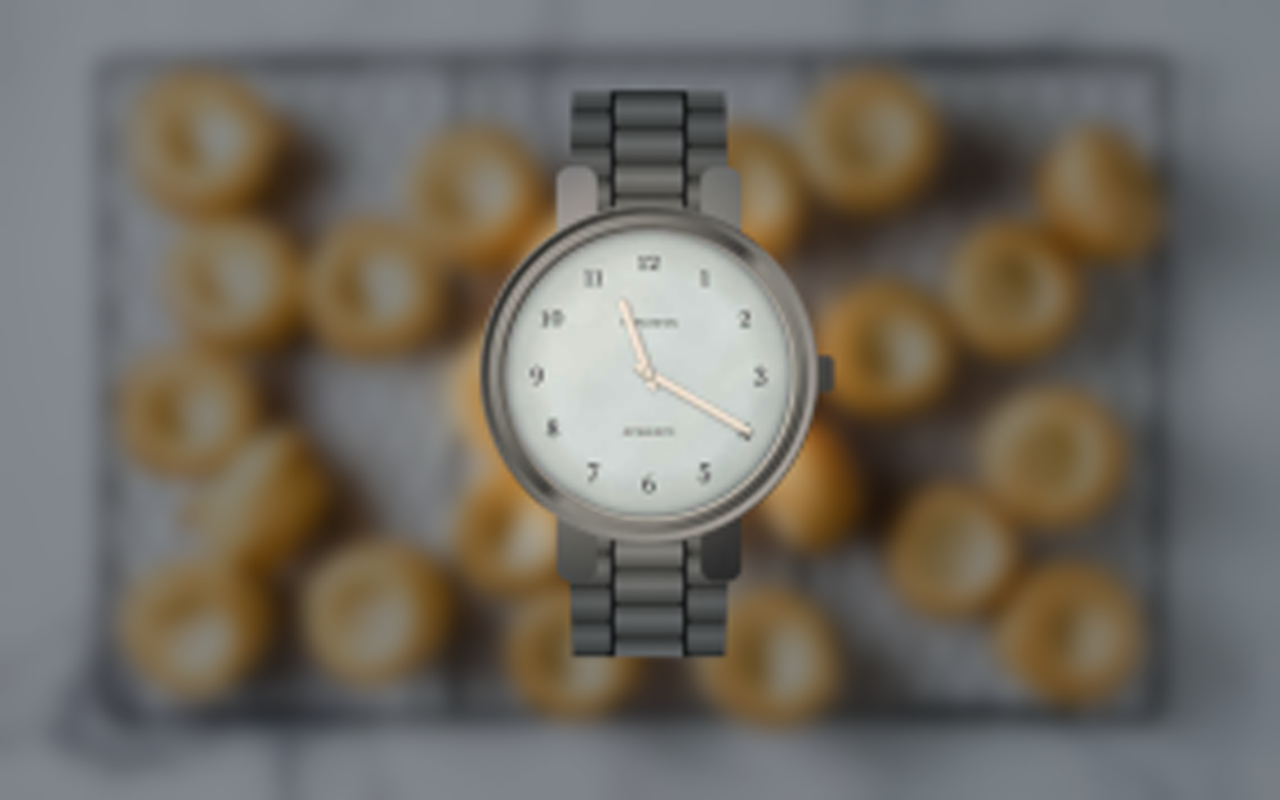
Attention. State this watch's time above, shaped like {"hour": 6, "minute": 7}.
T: {"hour": 11, "minute": 20}
